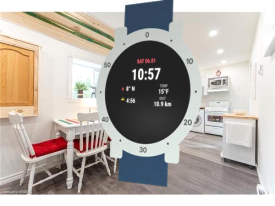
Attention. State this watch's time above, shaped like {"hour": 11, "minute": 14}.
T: {"hour": 10, "minute": 57}
